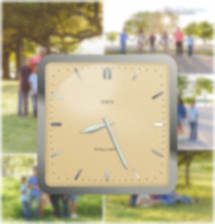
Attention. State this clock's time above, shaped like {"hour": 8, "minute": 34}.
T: {"hour": 8, "minute": 26}
